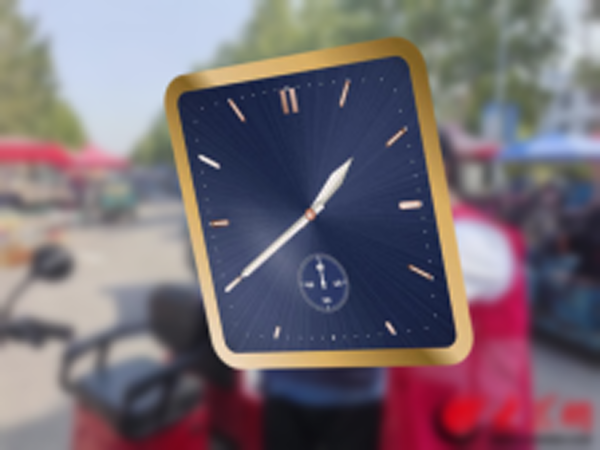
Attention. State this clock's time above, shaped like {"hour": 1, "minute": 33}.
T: {"hour": 1, "minute": 40}
